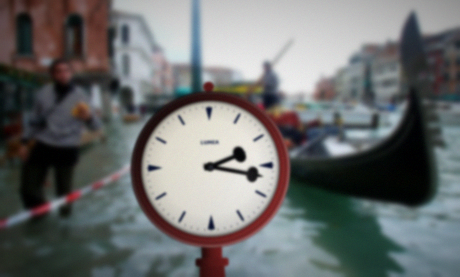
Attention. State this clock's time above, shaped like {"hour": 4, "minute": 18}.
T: {"hour": 2, "minute": 17}
